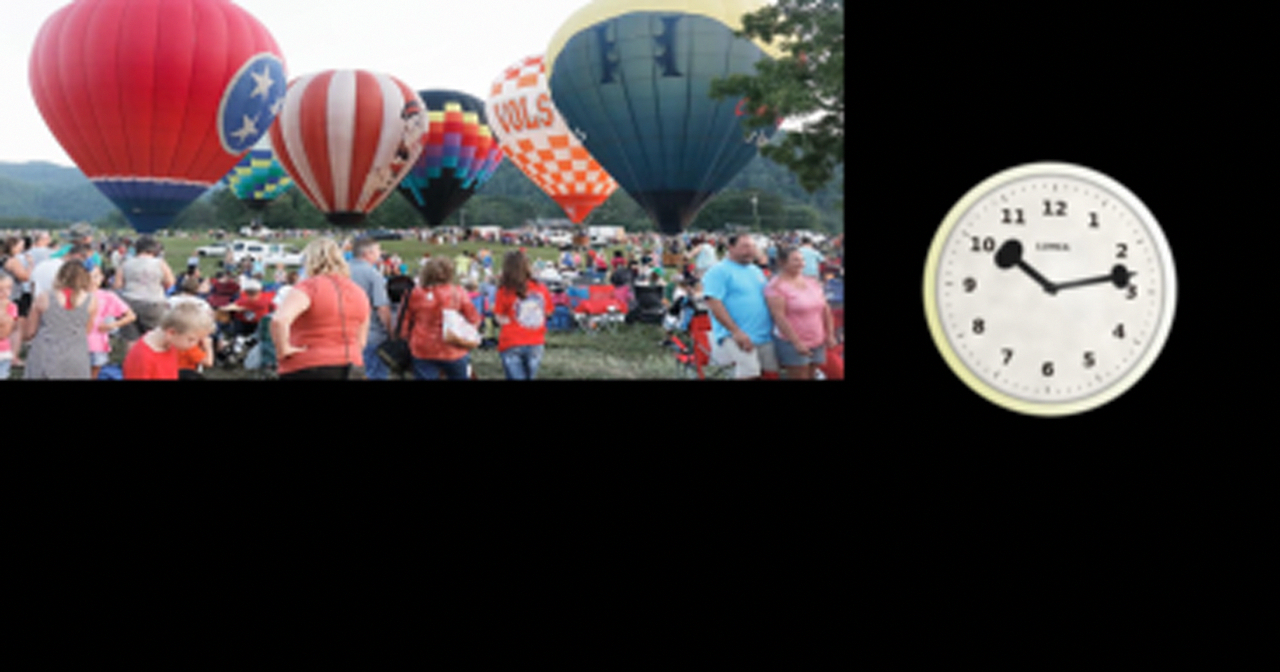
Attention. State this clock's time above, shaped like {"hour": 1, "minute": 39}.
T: {"hour": 10, "minute": 13}
